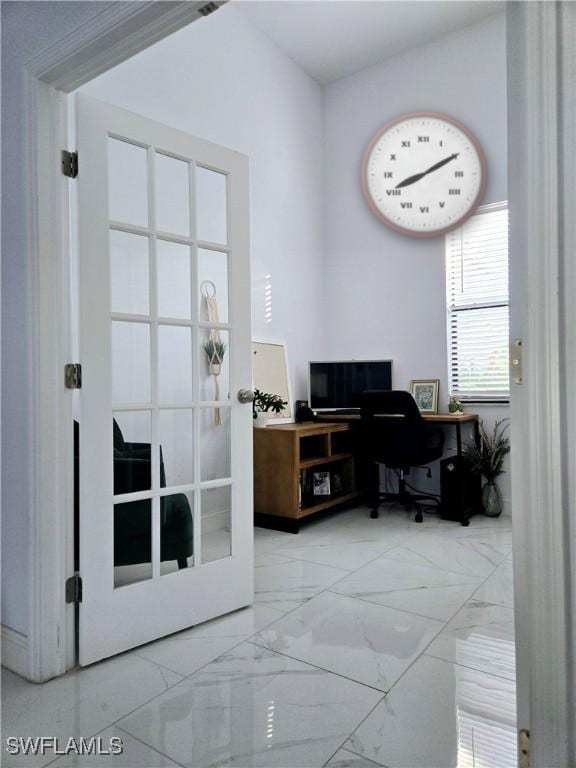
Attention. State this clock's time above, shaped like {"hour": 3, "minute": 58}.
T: {"hour": 8, "minute": 10}
